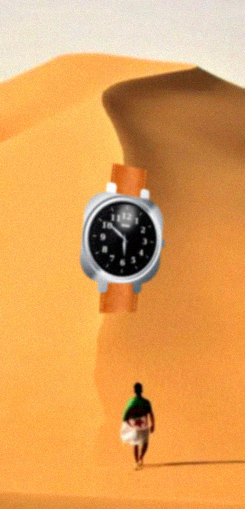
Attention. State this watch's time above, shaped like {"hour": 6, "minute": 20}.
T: {"hour": 5, "minute": 51}
